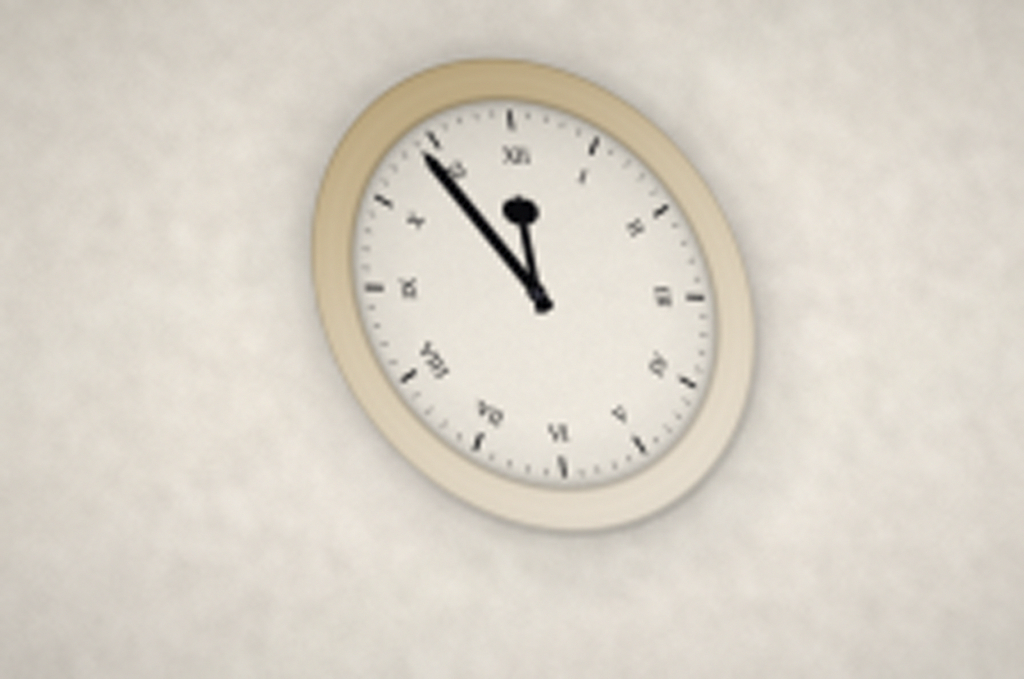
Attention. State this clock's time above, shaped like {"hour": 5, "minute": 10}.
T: {"hour": 11, "minute": 54}
